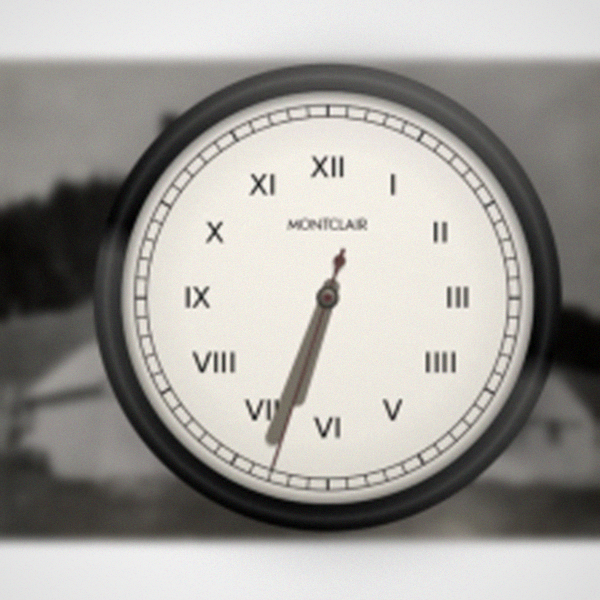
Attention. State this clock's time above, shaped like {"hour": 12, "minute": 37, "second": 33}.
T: {"hour": 6, "minute": 33, "second": 33}
